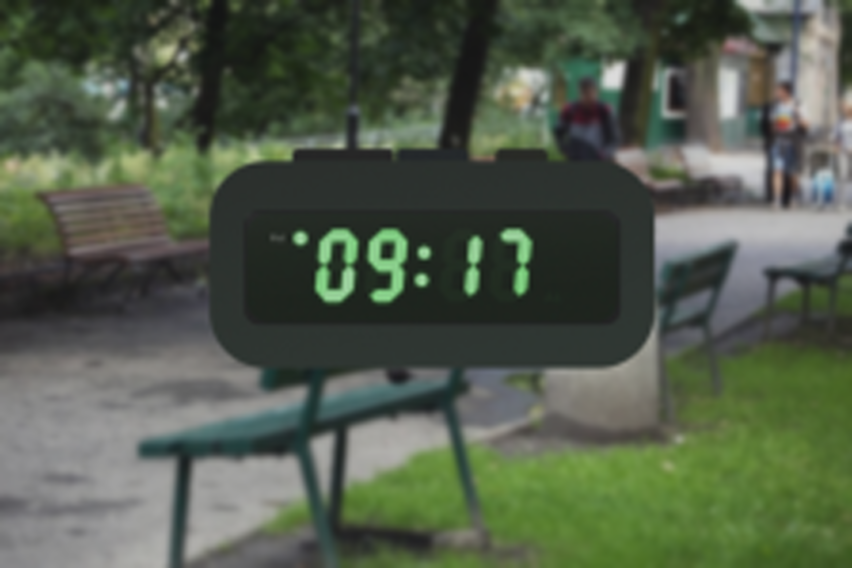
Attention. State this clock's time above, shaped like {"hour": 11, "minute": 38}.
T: {"hour": 9, "minute": 17}
